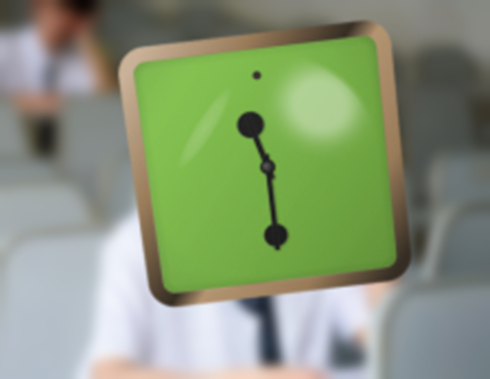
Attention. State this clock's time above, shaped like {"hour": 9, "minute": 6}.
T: {"hour": 11, "minute": 30}
